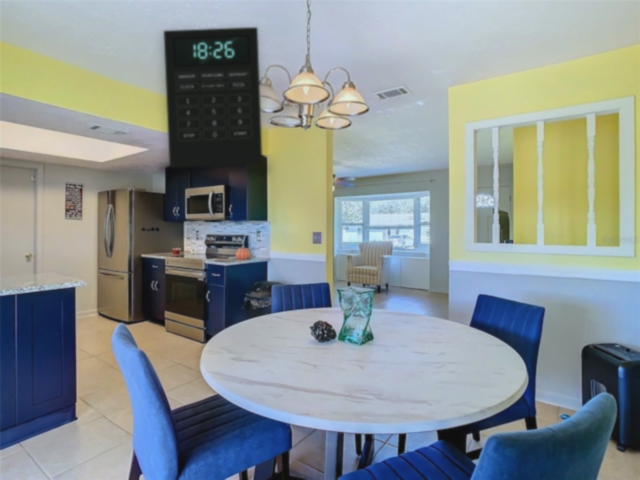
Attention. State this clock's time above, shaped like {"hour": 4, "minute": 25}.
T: {"hour": 18, "minute": 26}
